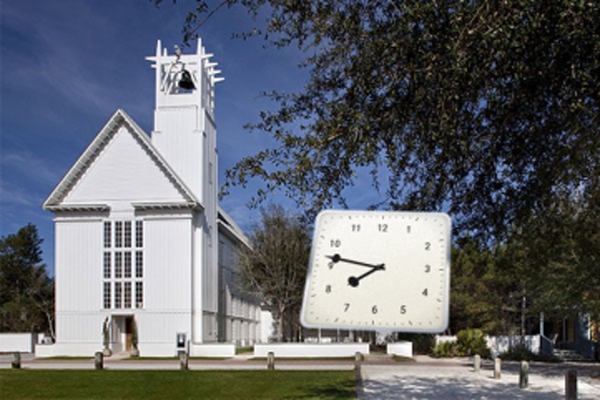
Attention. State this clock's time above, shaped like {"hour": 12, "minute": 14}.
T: {"hour": 7, "minute": 47}
